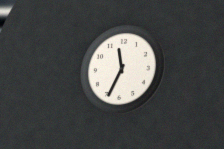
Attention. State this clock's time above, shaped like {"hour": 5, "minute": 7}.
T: {"hour": 11, "minute": 34}
